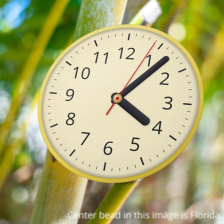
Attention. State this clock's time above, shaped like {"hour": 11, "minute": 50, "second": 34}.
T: {"hour": 4, "minute": 7, "second": 4}
